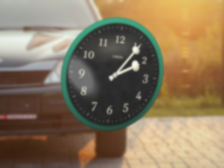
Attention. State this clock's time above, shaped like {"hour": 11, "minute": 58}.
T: {"hour": 2, "minute": 6}
